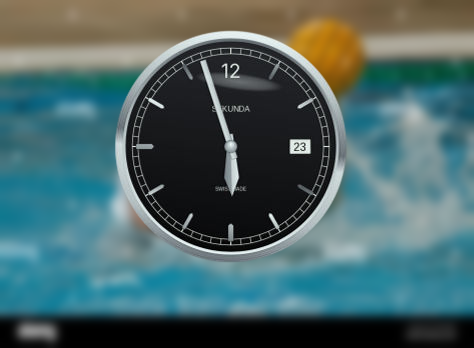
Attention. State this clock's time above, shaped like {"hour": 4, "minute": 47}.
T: {"hour": 5, "minute": 57}
